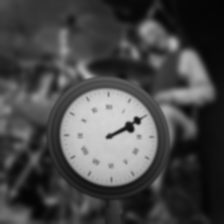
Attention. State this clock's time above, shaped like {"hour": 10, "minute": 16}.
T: {"hour": 2, "minute": 10}
